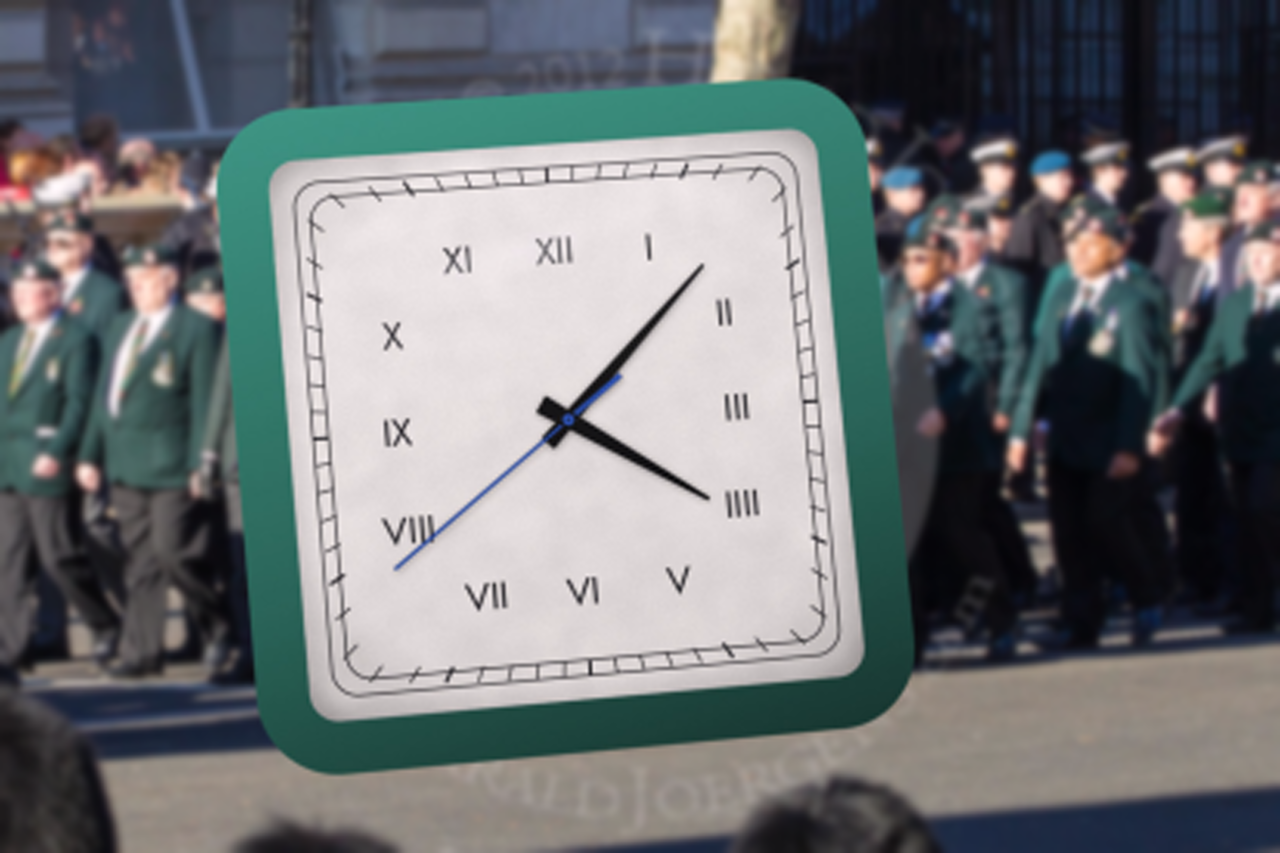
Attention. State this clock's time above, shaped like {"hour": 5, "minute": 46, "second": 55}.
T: {"hour": 4, "minute": 7, "second": 39}
